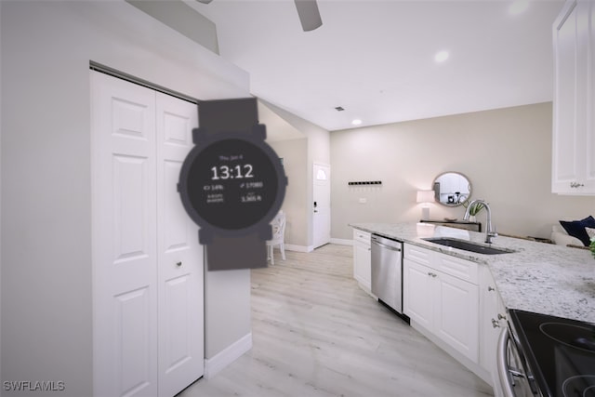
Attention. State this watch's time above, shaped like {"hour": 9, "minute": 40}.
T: {"hour": 13, "minute": 12}
